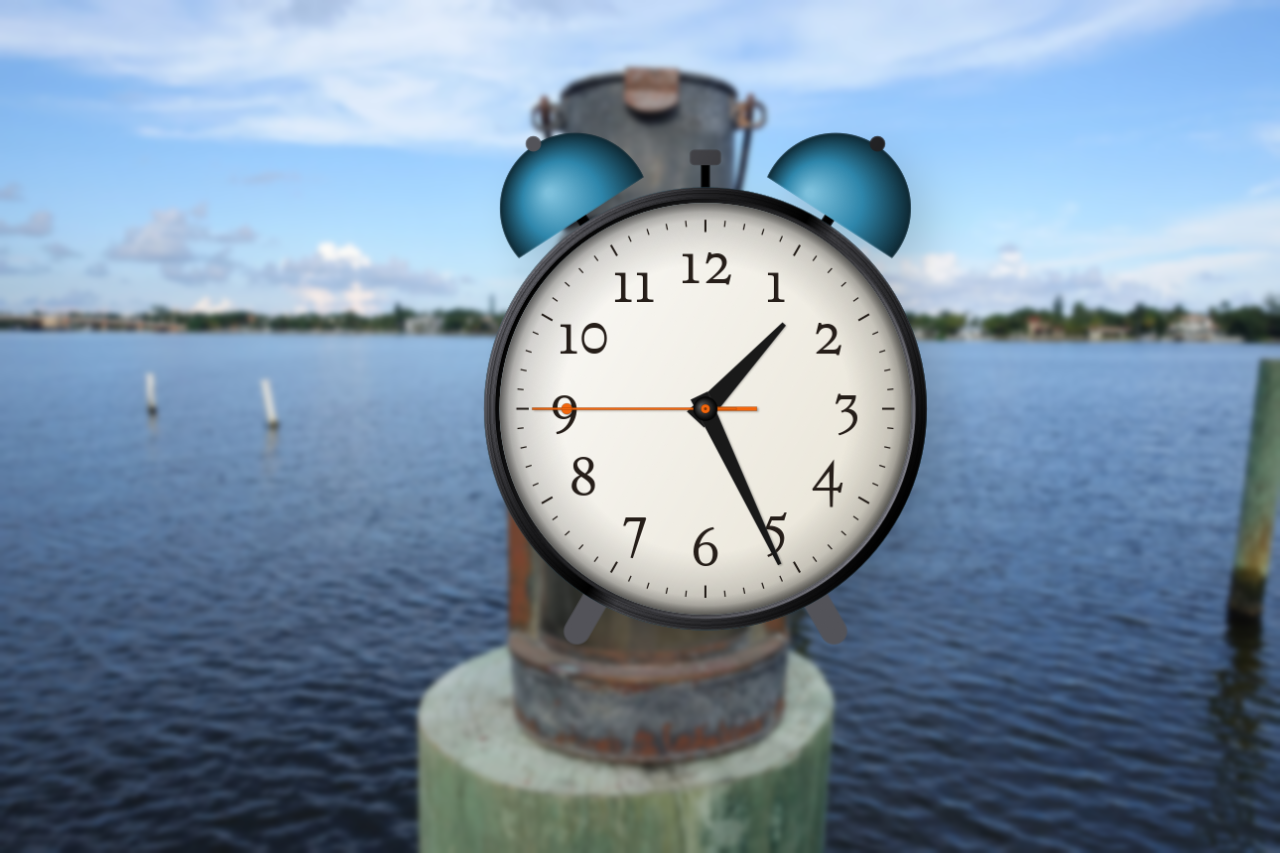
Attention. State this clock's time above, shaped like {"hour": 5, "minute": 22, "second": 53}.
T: {"hour": 1, "minute": 25, "second": 45}
